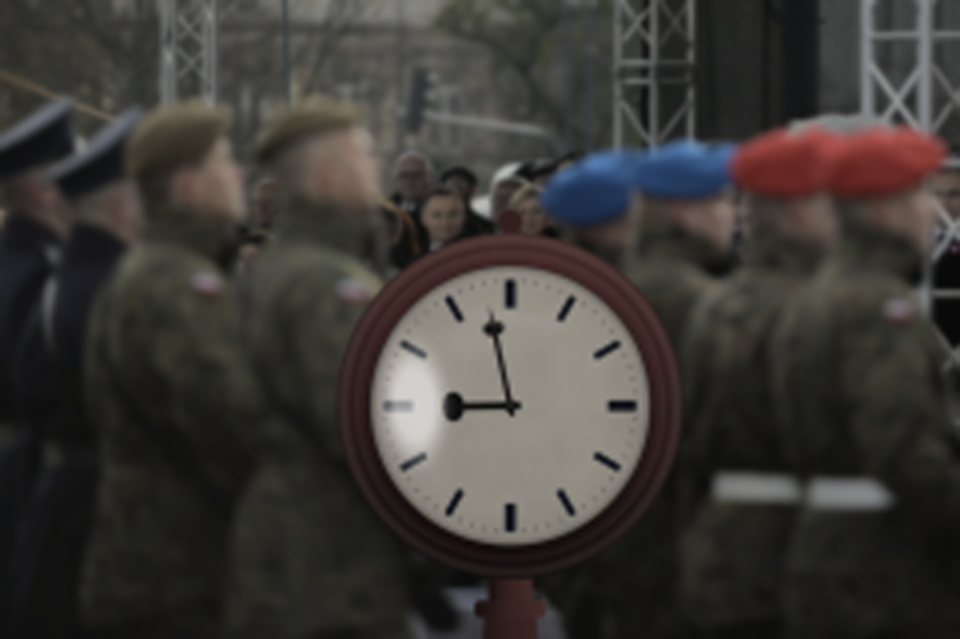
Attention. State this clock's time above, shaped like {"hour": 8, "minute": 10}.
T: {"hour": 8, "minute": 58}
